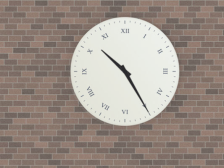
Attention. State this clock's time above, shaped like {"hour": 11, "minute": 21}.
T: {"hour": 10, "minute": 25}
